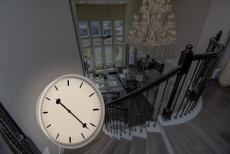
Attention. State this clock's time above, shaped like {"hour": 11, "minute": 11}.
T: {"hour": 10, "minute": 22}
